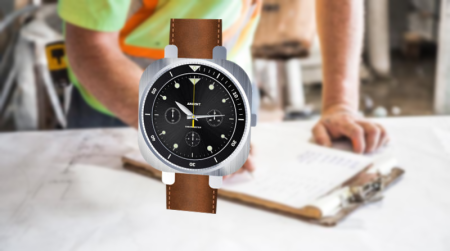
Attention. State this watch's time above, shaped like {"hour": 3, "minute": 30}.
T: {"hour": 10, "minute": 14}
